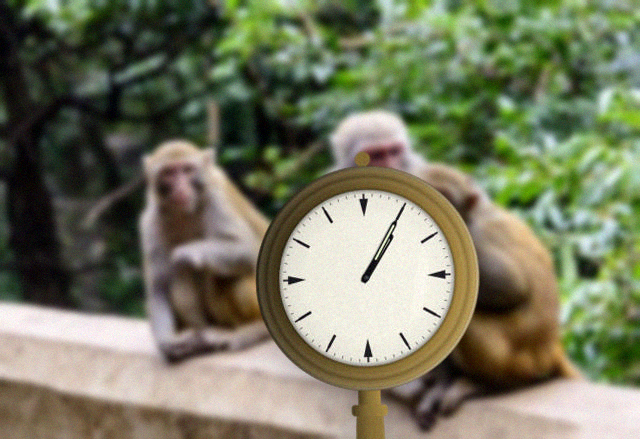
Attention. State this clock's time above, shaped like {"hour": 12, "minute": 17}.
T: {"hour": 1, "minute": 5}
